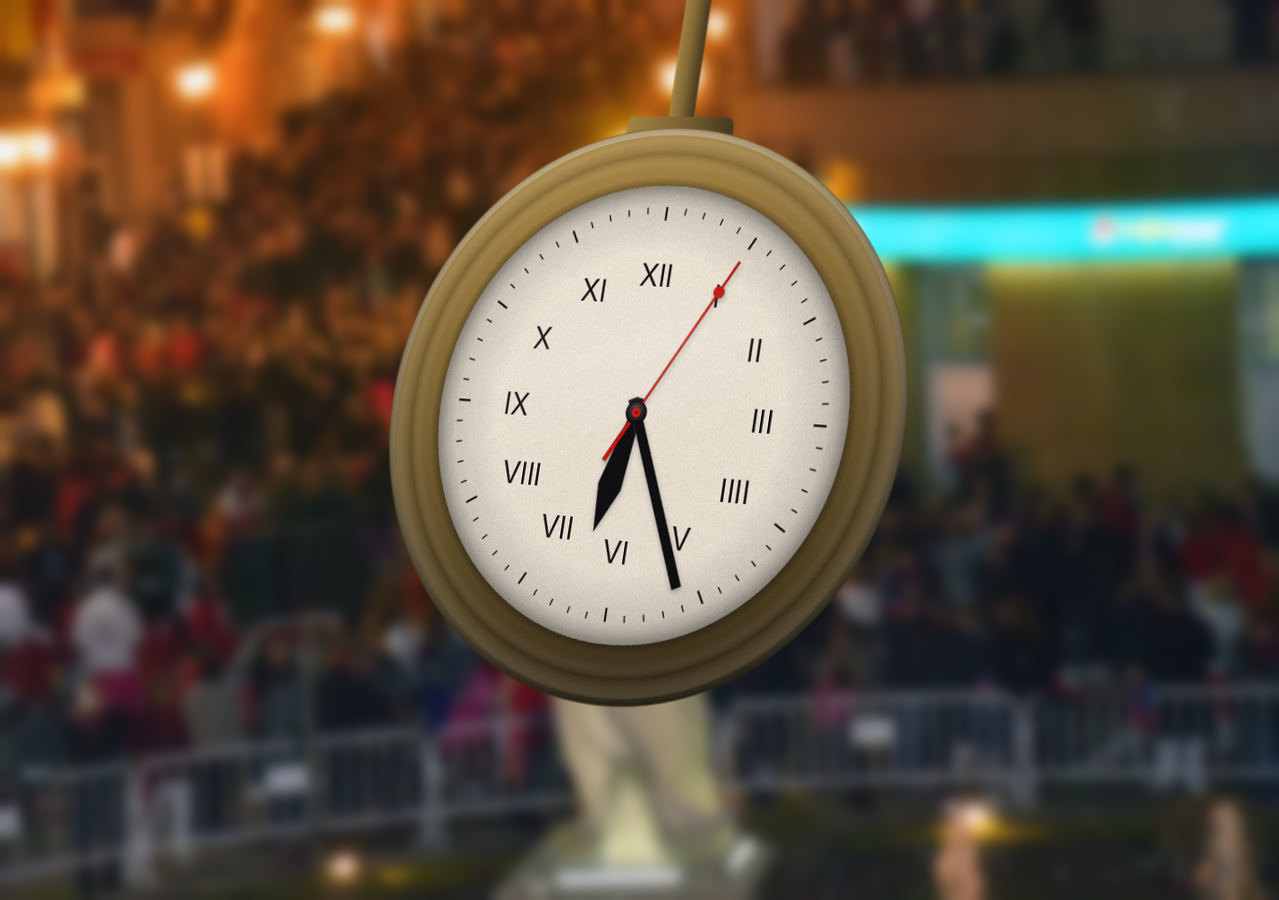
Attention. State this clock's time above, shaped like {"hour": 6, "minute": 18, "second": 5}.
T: {"hour": 6, "minute": 26, "second": 5}
